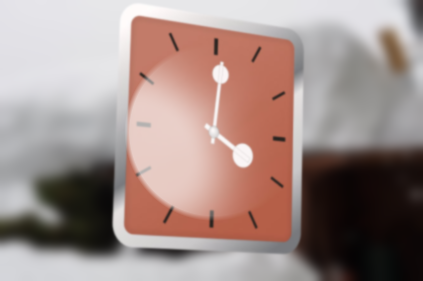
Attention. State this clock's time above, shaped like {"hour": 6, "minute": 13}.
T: {"hour": 4, "minute": 1}
